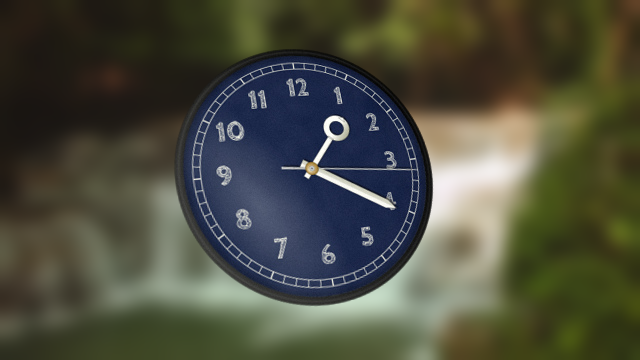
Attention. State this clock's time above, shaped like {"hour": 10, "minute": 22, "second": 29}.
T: {"hour": 1, "minute": 20, "second": 16}
